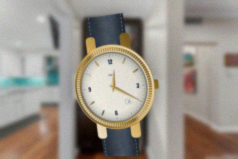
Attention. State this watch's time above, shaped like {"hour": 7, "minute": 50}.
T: {"hour": 12, "minute": 20}
